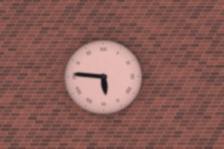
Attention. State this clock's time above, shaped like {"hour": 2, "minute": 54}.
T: {"hour": 5, "minute": 46}
